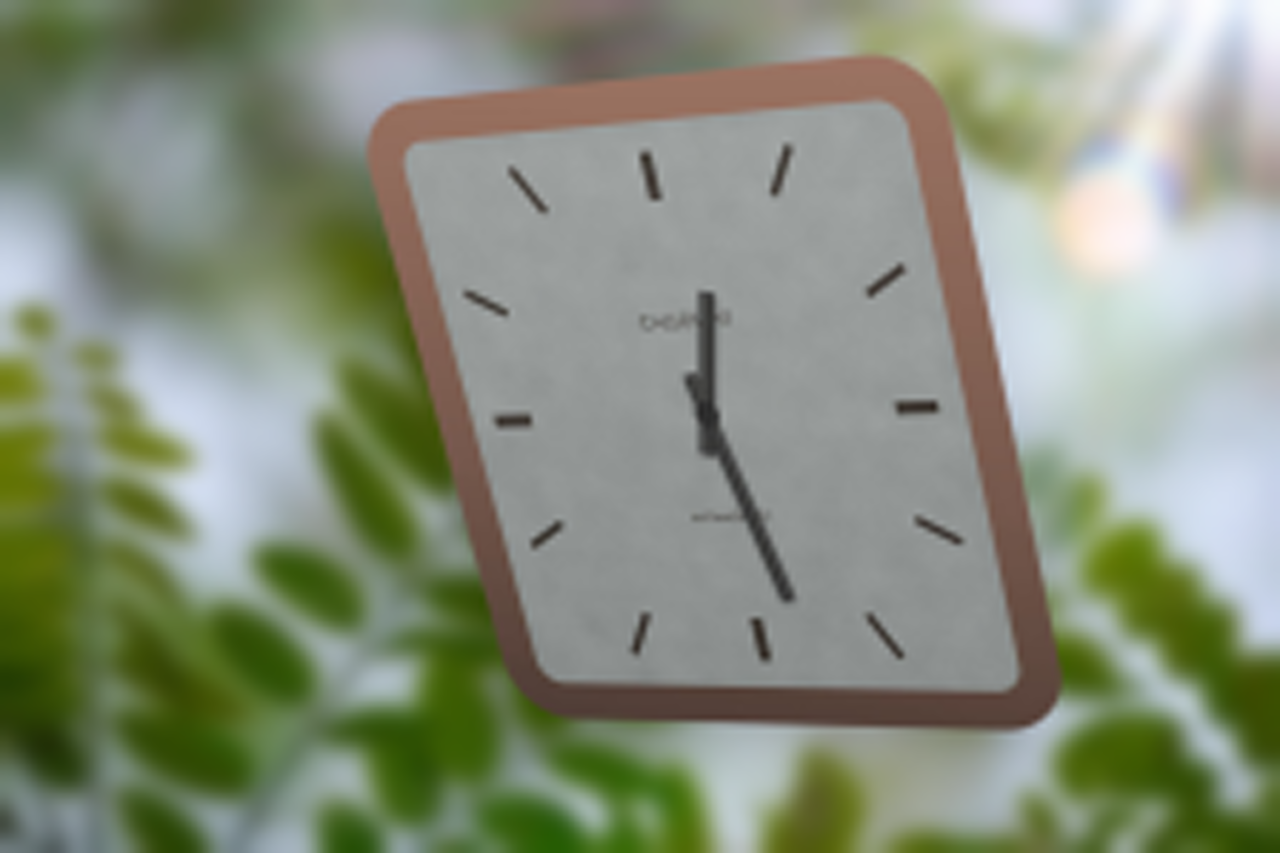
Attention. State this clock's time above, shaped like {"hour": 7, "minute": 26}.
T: {"hour": 12, "minute": 28}
